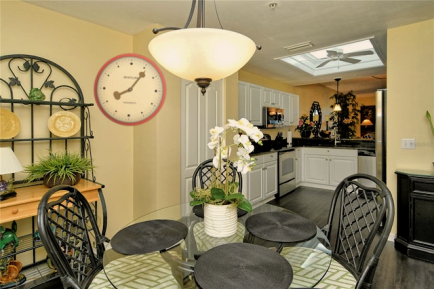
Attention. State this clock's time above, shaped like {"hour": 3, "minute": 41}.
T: {"hour": 8, "minute": 6}
